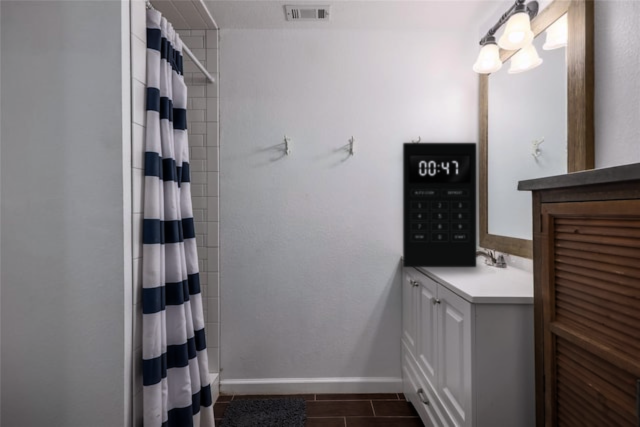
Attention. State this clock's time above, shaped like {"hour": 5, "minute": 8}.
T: {"hour": 0, "minute": 47}
